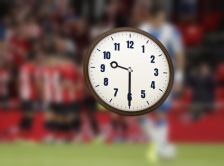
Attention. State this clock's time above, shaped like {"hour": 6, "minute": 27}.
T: {"hour": 9, "minute": 30}
